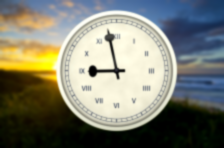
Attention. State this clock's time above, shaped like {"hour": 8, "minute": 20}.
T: {"hour": 8, "minute": 58}
